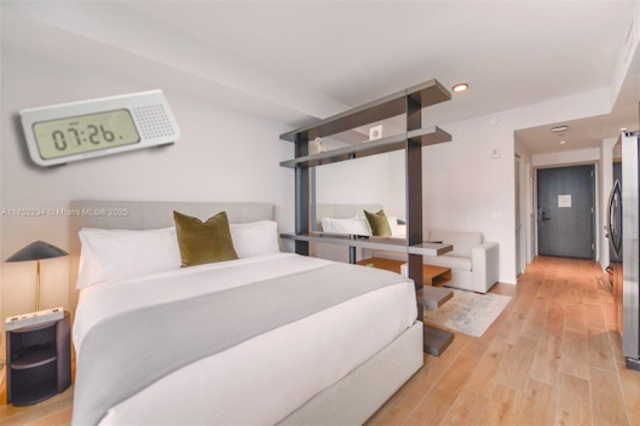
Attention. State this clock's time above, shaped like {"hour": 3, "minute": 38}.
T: {"hour": 7, "minute": 26}
